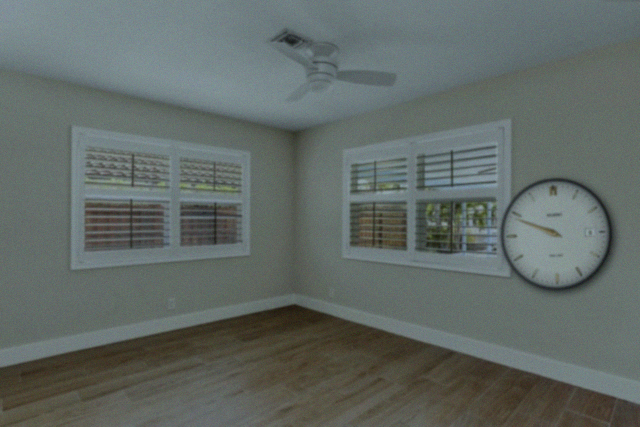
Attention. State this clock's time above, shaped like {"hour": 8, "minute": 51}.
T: {"hour": 9, "minute": 49}
